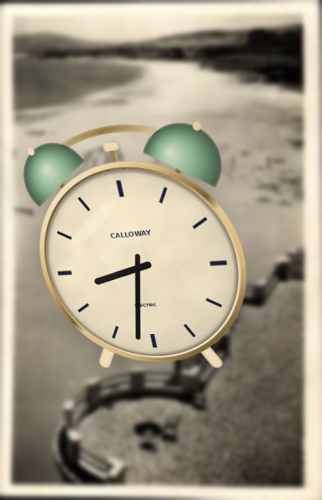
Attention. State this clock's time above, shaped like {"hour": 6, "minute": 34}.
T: {"hour": 8, "minute": 32}
